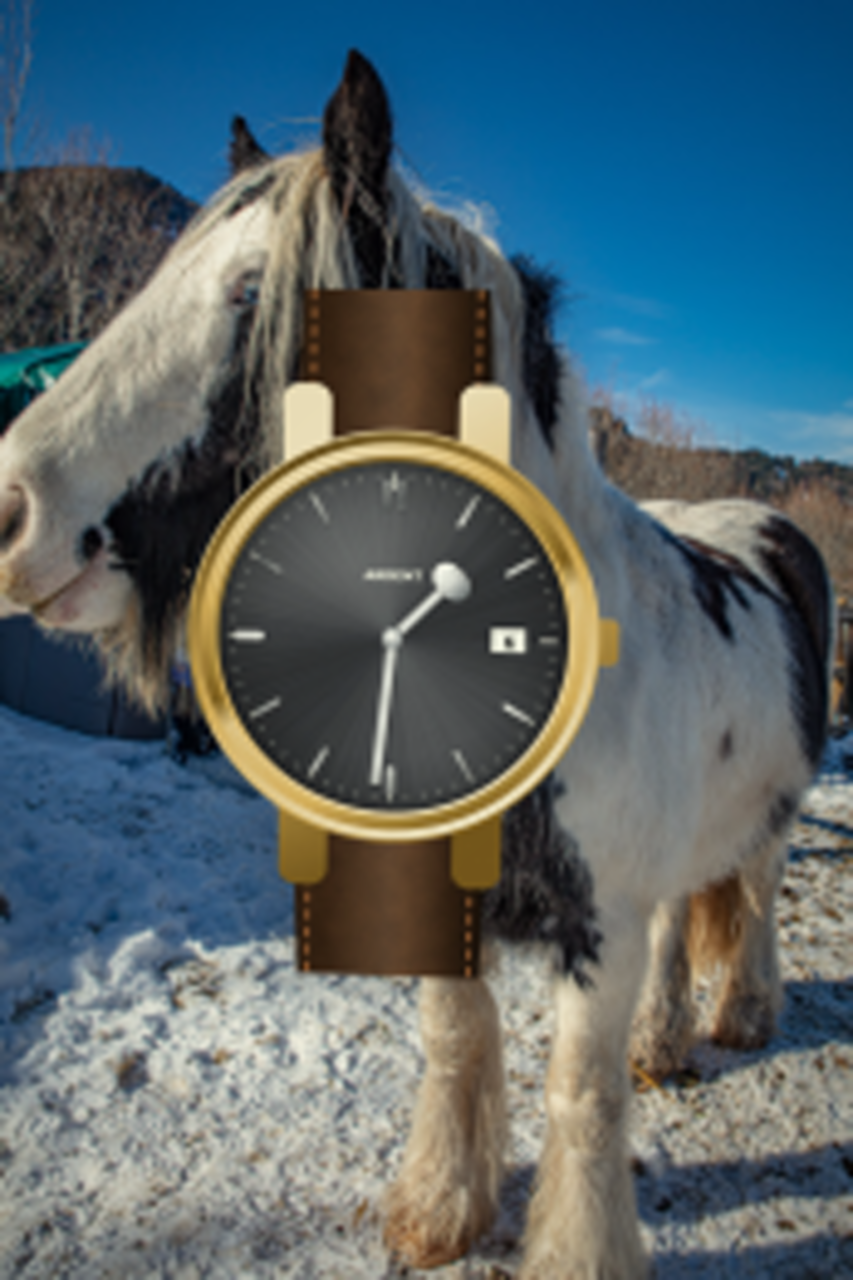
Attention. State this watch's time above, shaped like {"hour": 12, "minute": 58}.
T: {"hour": 1, "minute": 31}
